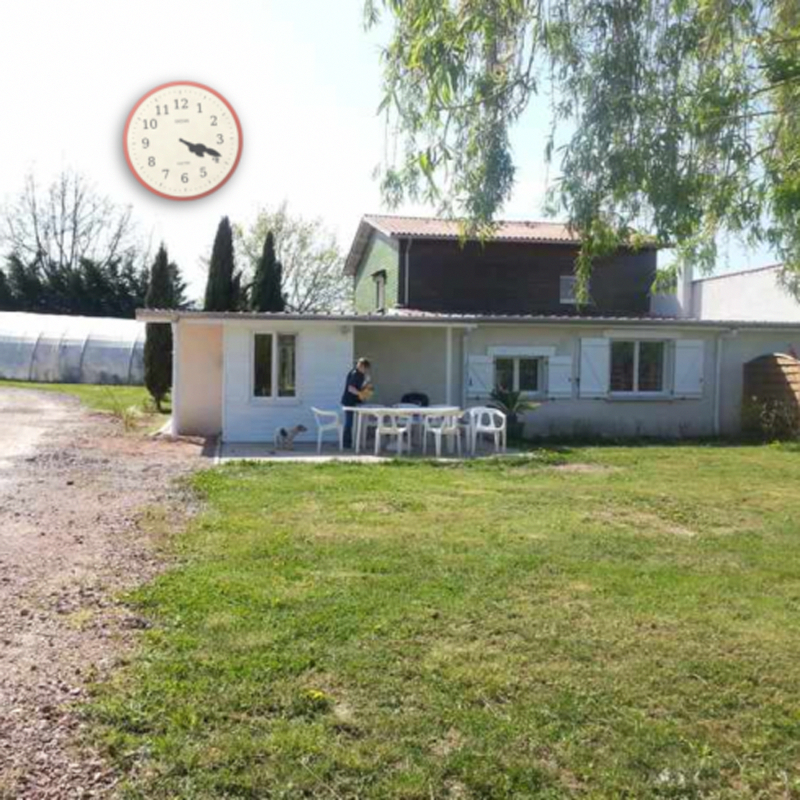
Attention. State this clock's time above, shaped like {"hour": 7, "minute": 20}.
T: {"hour": 4, "minute": 19}
